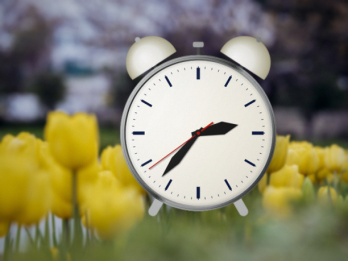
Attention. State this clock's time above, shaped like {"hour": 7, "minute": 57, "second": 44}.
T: {"hour": 2, "minute": 36, "second": 39}
